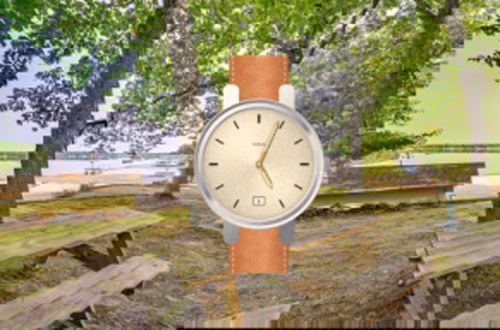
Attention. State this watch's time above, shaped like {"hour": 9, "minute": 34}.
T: {"hour": 5, "minute": 4}
